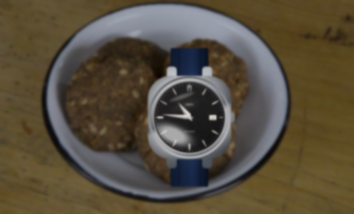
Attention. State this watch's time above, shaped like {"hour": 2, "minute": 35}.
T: {"hour": 10, "minute": 46}
